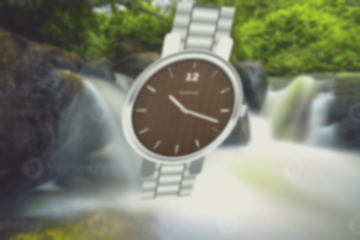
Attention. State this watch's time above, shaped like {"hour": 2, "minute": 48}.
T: {"hour": 10, "minute": 18}
